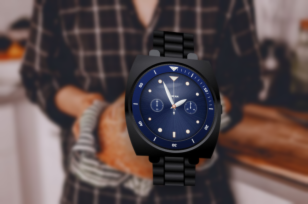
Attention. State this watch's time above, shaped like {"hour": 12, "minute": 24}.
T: {"hour": 1, "minute": 56}
